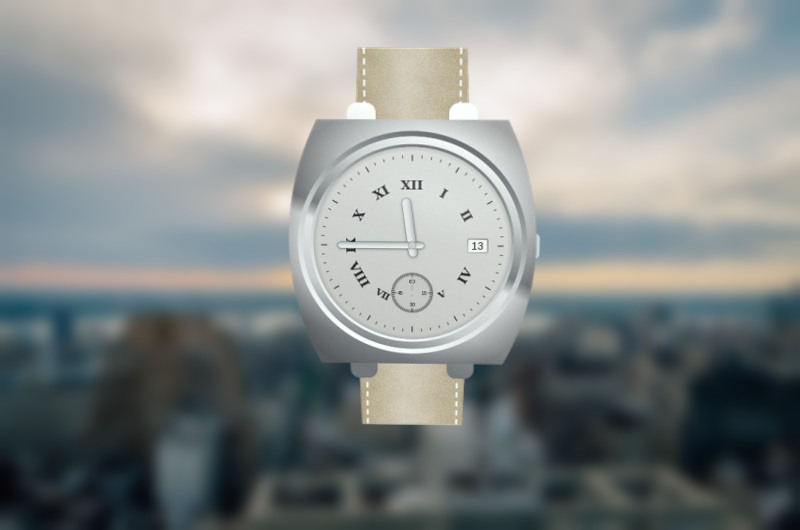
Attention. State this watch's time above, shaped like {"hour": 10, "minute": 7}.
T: {"hour": 11, "minute": 45}
